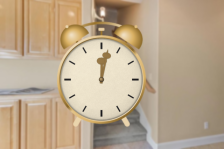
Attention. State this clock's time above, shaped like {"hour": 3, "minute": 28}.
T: {"hour": 12, "minute": 2}
